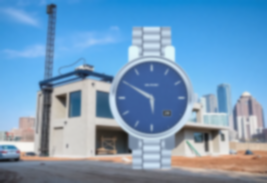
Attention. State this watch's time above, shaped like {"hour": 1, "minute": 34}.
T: {"hour": 5, "minute": 50}
